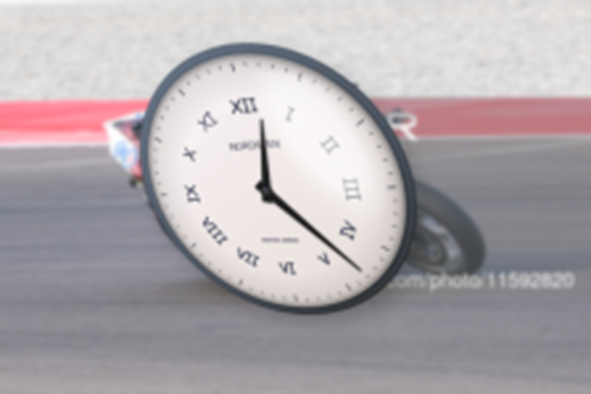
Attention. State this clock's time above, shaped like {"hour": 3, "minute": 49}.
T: {"hour": 12, "minute": 23}
